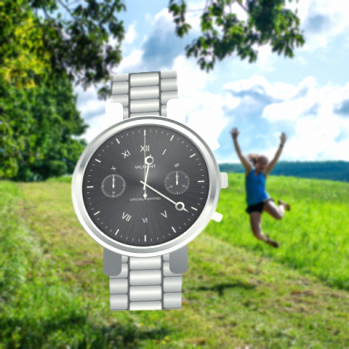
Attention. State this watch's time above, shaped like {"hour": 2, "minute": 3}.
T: {"hour": 12, "minute": 21}
